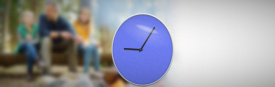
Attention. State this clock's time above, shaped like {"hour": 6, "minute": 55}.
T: {"hour": 9, "minute": 6}
